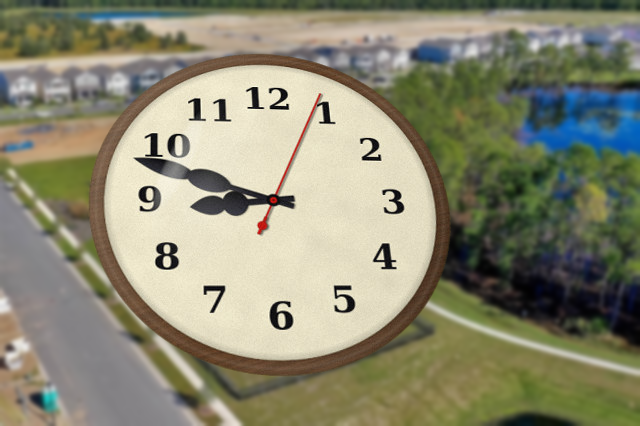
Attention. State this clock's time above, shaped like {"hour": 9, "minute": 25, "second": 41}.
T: {"hour": 8, "minute": 48, "second": 4}
